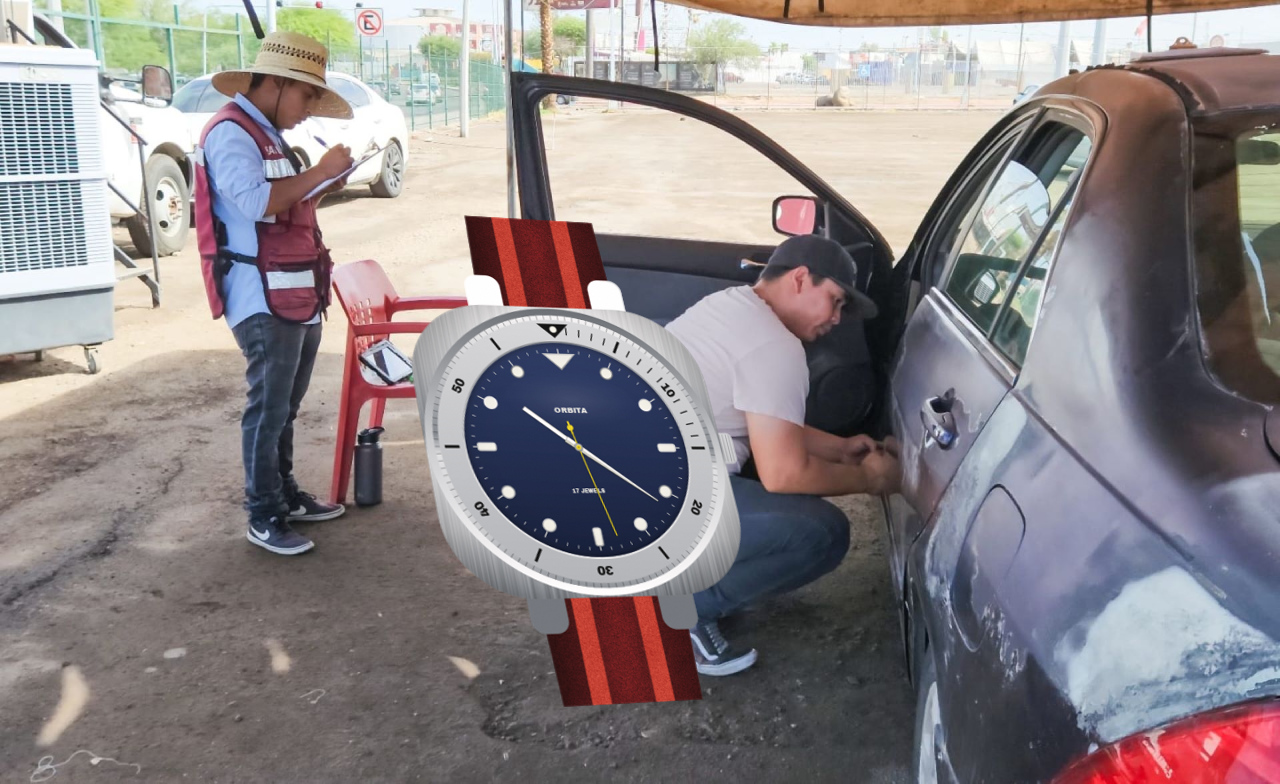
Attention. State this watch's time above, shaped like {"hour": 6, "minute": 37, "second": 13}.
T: {"hour": 10, "minute": 21, "second": 28}
